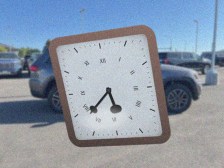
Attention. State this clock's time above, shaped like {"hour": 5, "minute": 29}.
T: {"hour": 5, "minute": 38}
